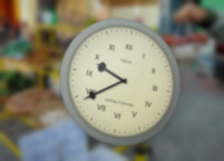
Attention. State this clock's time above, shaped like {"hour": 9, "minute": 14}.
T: {"hour": 9, "minute": 39}
